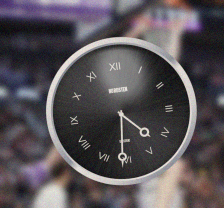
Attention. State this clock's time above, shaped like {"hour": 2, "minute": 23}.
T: {"hour": 4, "minute": 31}
